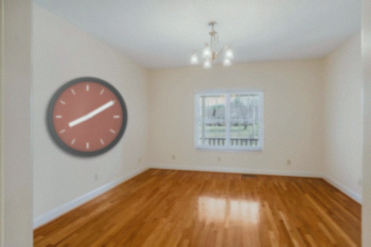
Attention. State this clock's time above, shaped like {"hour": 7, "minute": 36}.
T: {"hour": 8, "minute": 10}
